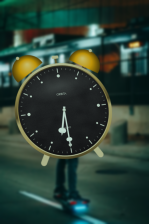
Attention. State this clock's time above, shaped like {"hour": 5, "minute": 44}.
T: {"hour": 6, "minute": 30}
